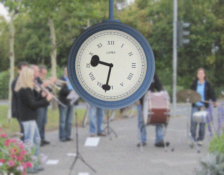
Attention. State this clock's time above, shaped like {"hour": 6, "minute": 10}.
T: {"hour": 9, "minute": 32}
